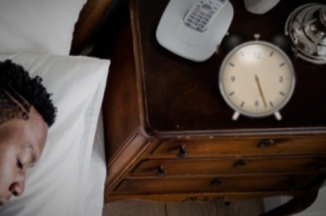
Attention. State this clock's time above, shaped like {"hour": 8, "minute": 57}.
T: {"hour": 5, "minute": 27}
